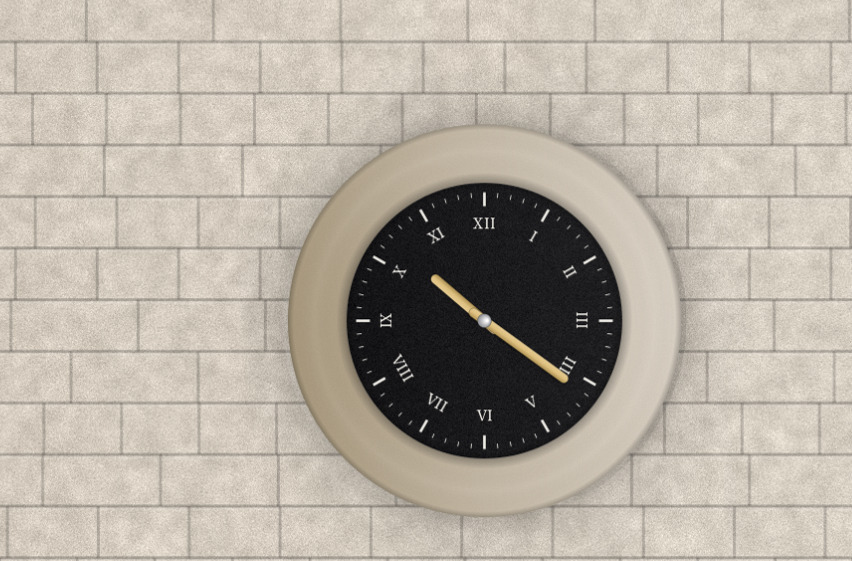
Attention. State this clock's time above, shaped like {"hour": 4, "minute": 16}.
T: {"hour": 10, "minute": 21}
